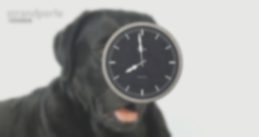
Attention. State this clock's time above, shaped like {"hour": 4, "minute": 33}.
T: {"hour": 7, "minute": 59}
